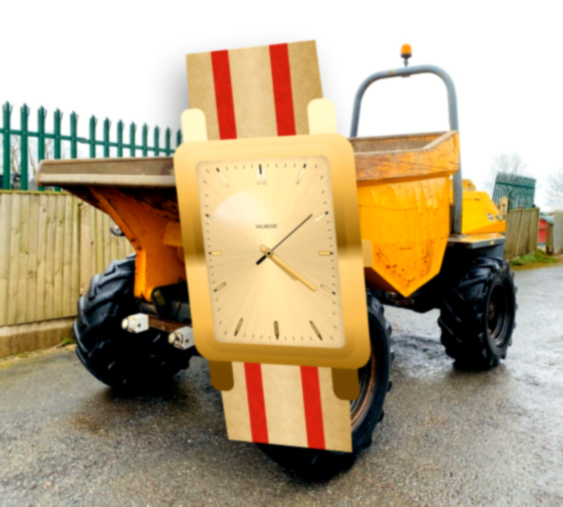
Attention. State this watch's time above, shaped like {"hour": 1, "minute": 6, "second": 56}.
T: {"hour": 4, "minute": 21, "second": 9}
